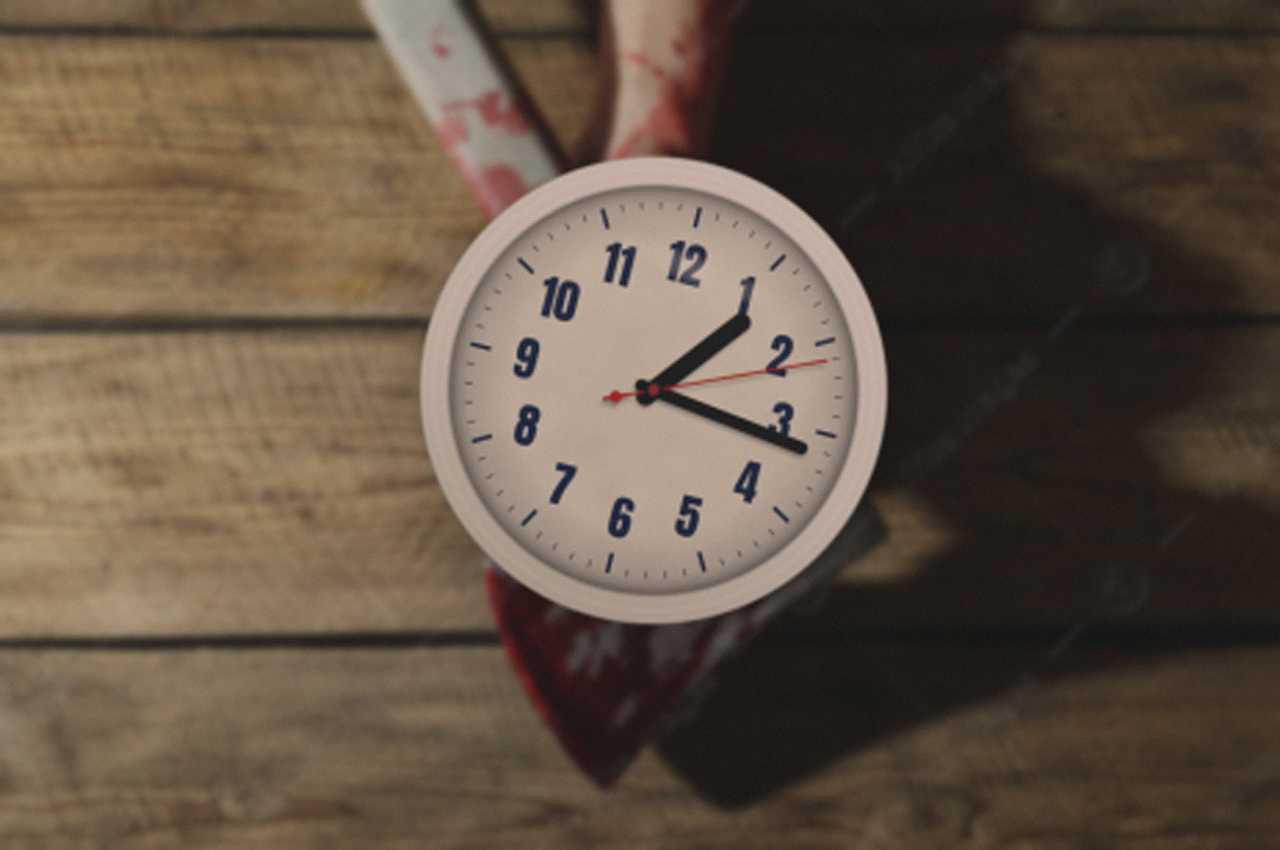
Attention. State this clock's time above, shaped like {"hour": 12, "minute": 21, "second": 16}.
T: {"hour": 1, "minute": 16, "second": 11}
